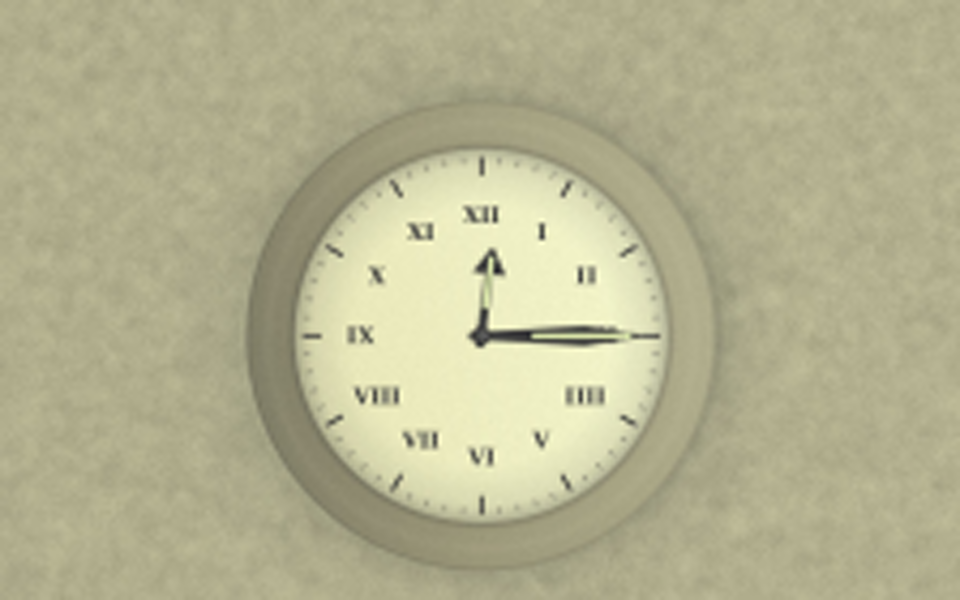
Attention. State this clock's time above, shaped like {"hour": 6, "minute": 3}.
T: {"hour": 12, "minute": 15}
